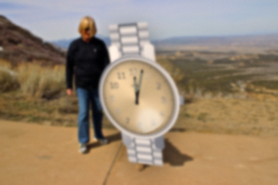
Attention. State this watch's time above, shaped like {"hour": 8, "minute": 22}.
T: {"hour": 12, "minute": 3}
